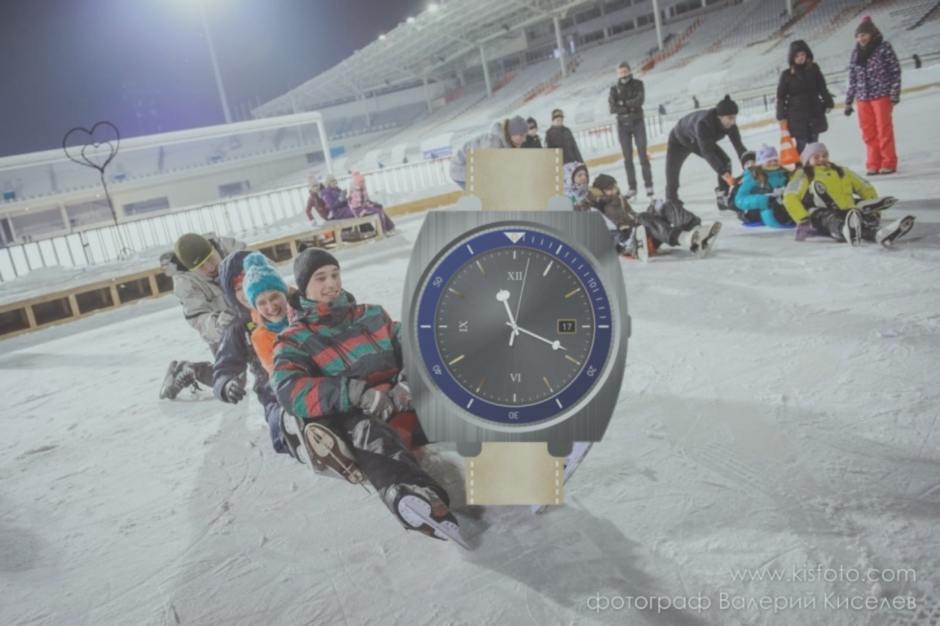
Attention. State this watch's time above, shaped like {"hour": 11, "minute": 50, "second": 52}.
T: {"hour": 11, "minute": 19, "second": 2}
